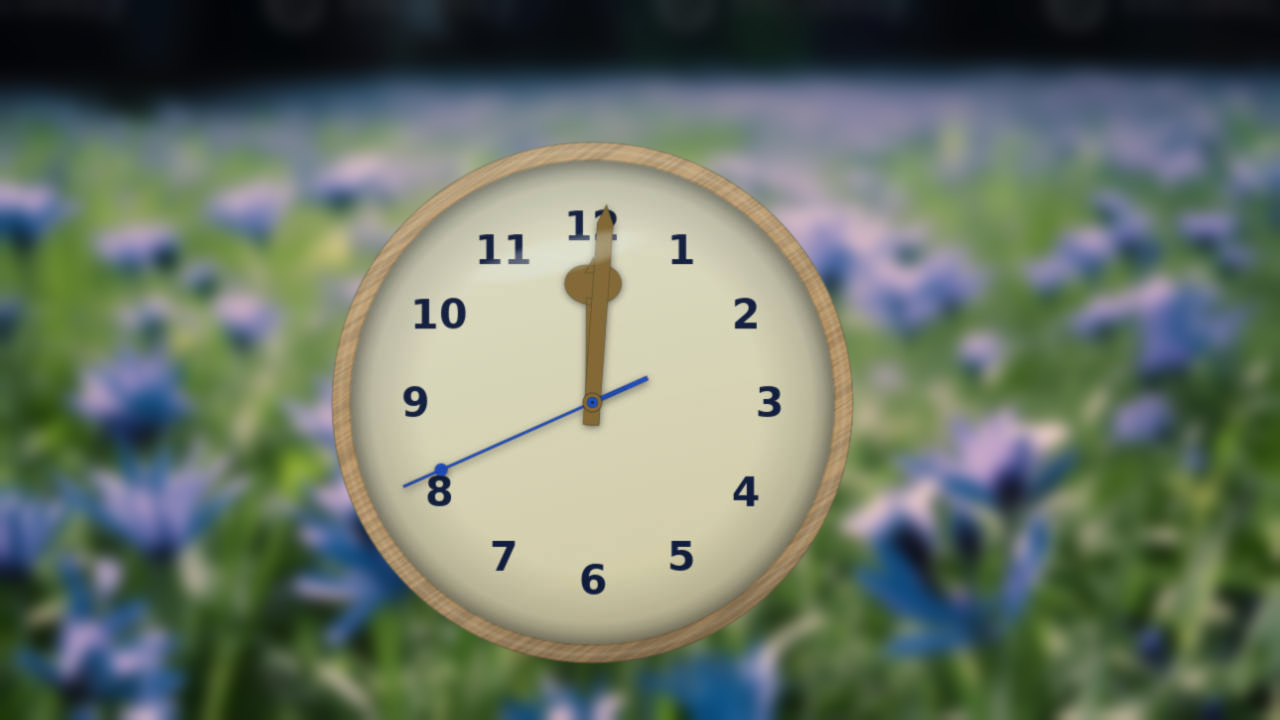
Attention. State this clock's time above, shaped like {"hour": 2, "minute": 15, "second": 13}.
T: {"hour": 12, "minute": 0, "second": 41}
